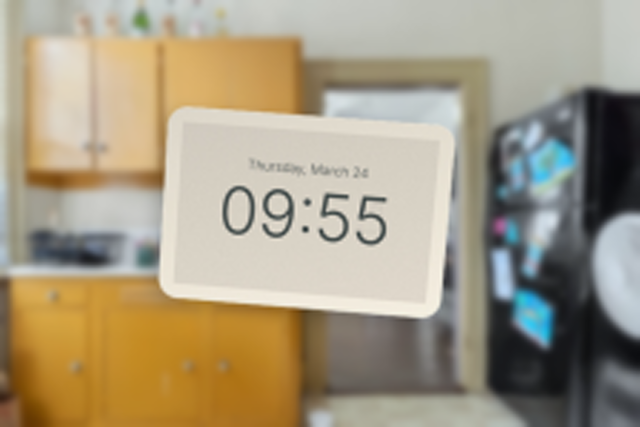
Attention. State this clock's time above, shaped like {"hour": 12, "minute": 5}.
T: {"hour": 9, "minute": 55}
